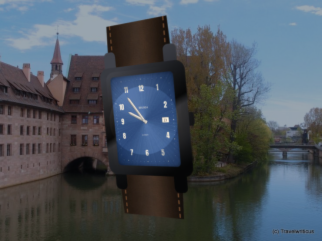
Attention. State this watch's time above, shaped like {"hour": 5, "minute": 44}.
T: {"hour": 9, "minute": 54}
